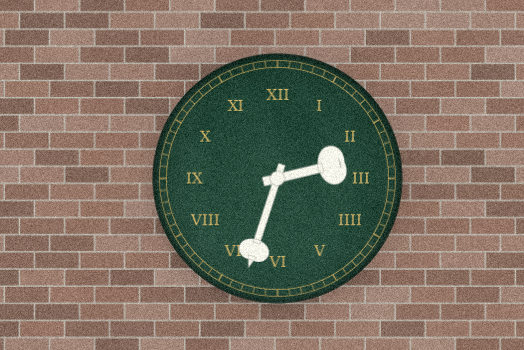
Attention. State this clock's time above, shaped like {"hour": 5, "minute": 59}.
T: {"hour": 2, "minute": 33}
